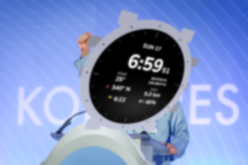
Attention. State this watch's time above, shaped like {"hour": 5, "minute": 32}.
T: {"hour": 6, "minute": 59}
